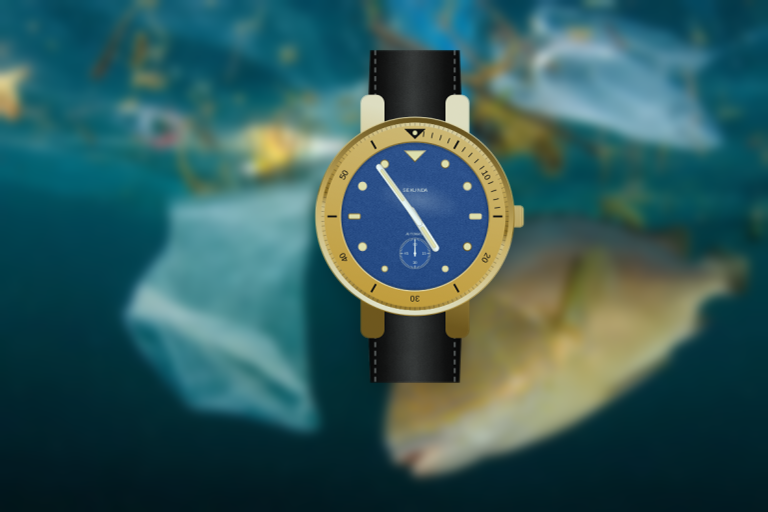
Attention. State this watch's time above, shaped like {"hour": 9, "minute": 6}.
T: {"hour": 4, "minute": 54}
